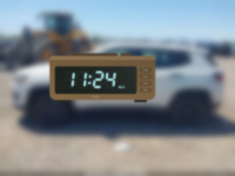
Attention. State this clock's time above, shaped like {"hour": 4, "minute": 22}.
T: {"hour": 11, "minute": 24}
